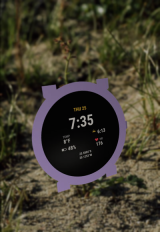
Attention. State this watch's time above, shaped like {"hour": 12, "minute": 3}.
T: {"hour": 7, "minute": 35}
